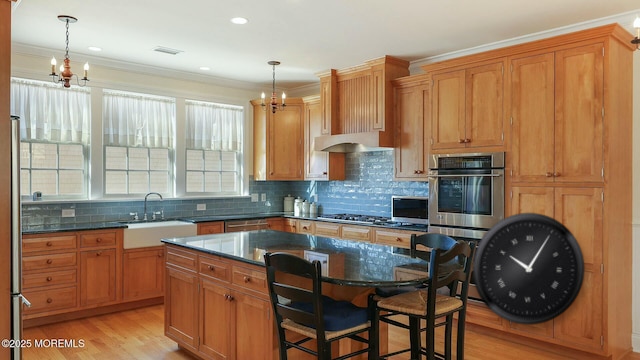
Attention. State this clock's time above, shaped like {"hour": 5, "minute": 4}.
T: {"hour": 10, "minute": 5}
